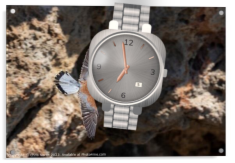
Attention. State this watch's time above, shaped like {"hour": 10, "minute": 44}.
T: {"hour": 6, "minute": 58}
